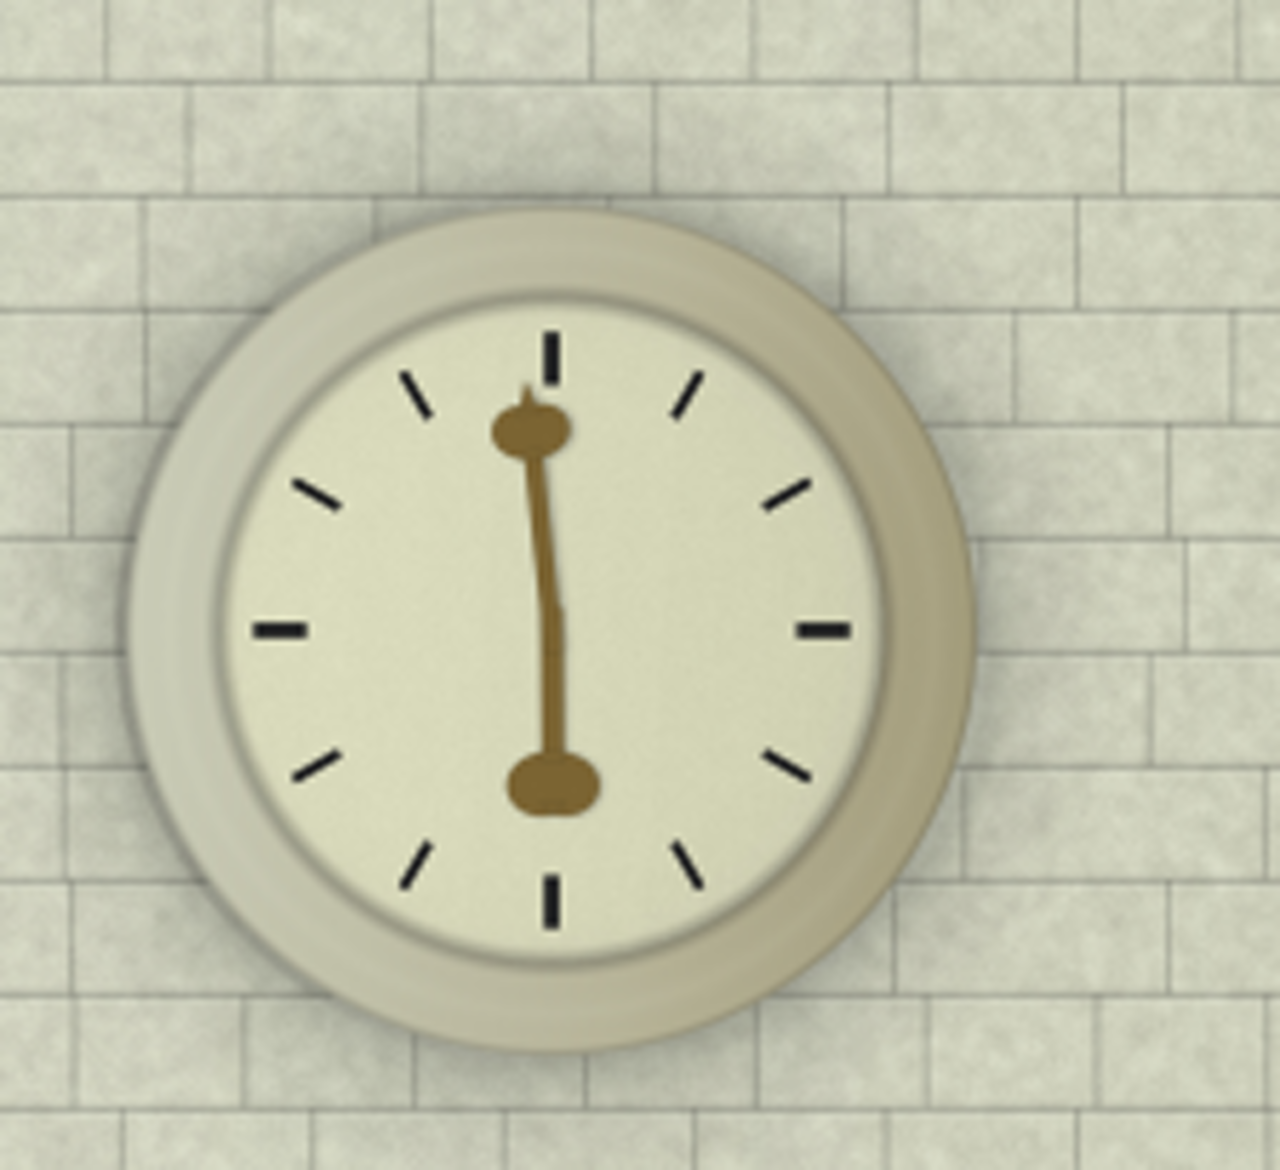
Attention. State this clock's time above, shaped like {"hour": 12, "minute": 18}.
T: {"hour": 5, "minute": 59}
